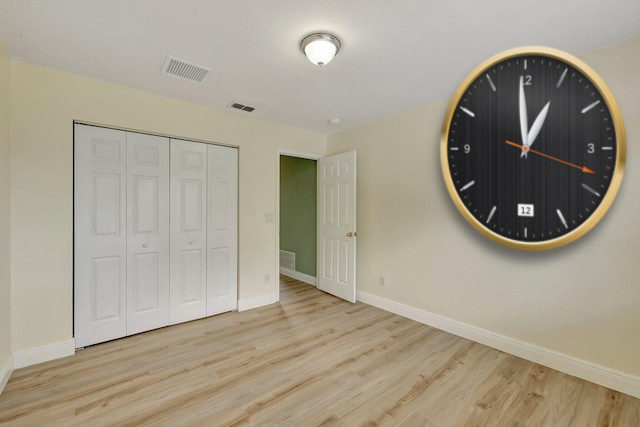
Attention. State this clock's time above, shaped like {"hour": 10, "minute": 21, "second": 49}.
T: {"hour": 12, "minute": 59, "second": 18}
